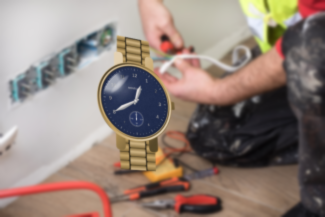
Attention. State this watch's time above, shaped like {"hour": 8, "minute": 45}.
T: {"hour": 12, "minute": 40}
